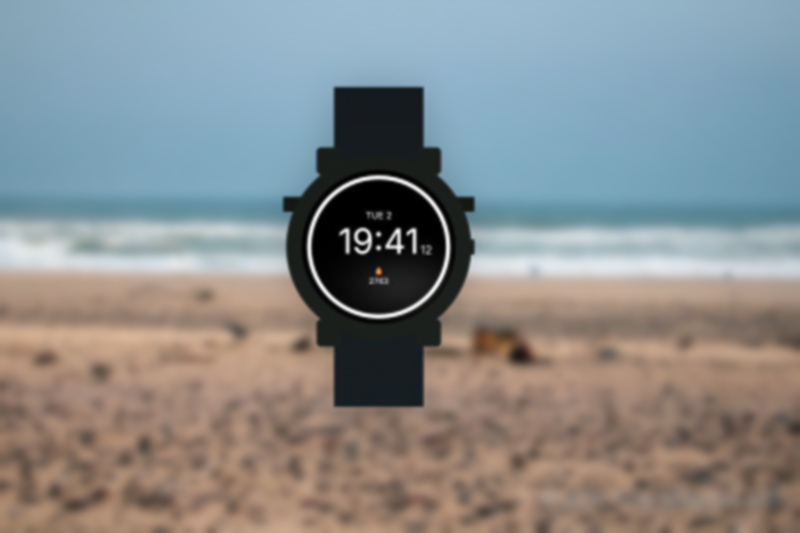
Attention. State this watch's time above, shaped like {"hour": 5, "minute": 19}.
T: {"hour": 19, "minute": 41}
